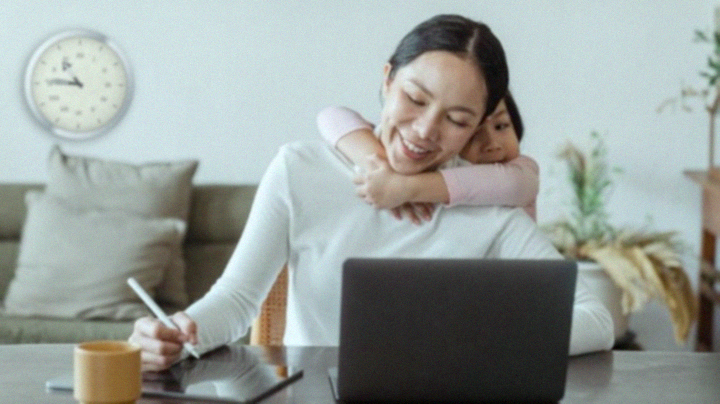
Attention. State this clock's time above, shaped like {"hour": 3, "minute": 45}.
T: {"hour": 10, "minute": 46}
